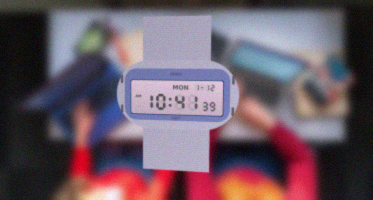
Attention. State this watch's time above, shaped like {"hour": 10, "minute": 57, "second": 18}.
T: {"hour": 10, "minute": 41, "second": 39}
